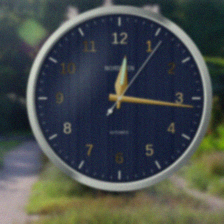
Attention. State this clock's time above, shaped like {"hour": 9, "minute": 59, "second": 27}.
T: {"hour": 12, "minute": 16, "second": 6}
